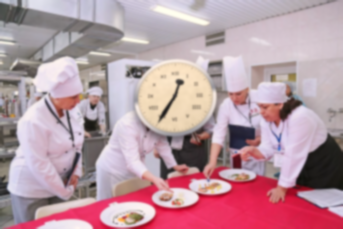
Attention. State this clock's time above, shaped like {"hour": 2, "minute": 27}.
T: {"hour": 12, "minute": 35}
